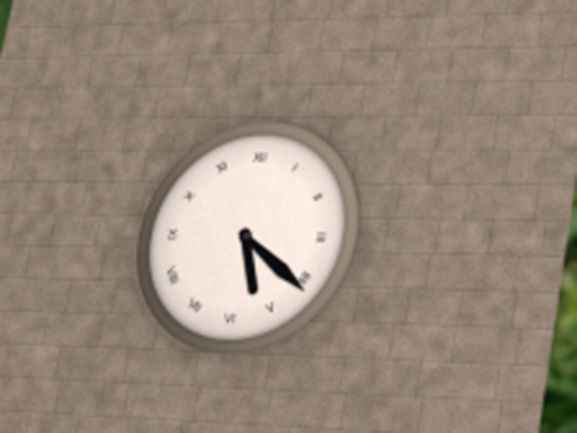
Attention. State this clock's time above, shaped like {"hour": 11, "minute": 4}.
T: {"hour": 5, "minute": 21}
